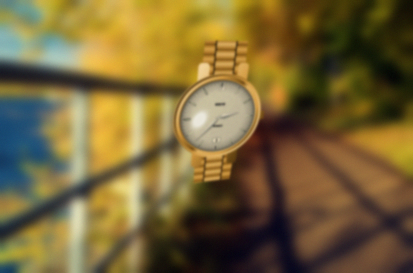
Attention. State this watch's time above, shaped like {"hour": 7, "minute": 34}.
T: {"hour": 2, "minute": 37}
